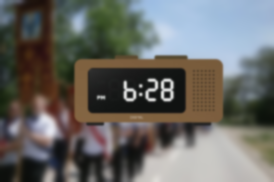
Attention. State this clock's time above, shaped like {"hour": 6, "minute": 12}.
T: {"hour": 6, "minute": 28}
